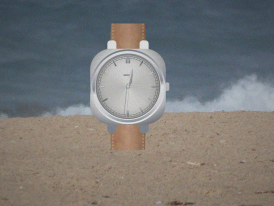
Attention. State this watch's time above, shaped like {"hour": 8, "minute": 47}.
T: {"hour": 12, "minute": 31}
